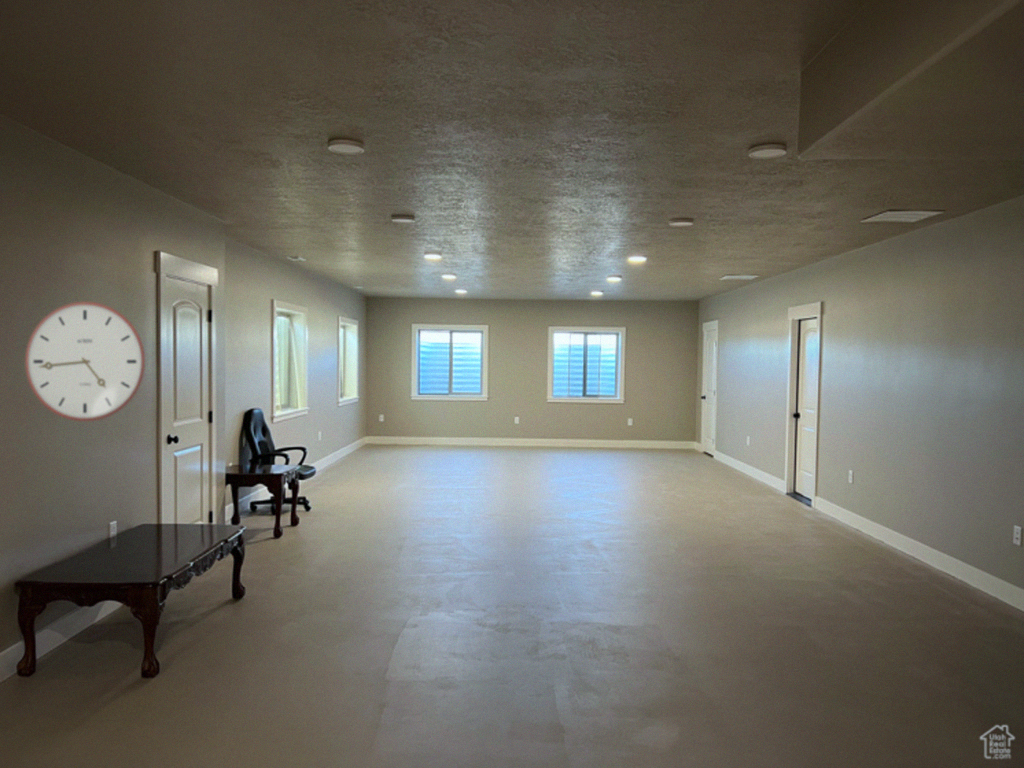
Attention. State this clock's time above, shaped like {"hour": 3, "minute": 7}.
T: {"hour": 4, "minute": 44}
